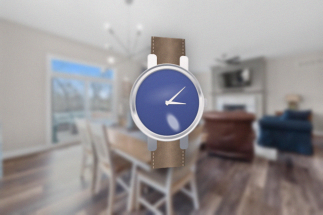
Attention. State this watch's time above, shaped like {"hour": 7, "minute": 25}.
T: {"hour": 3, "minute": 8}
